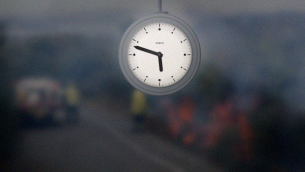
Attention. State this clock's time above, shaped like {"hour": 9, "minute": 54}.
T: {"hour": 5, "minute": 48}
